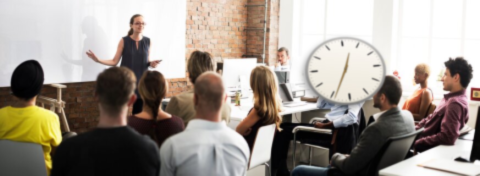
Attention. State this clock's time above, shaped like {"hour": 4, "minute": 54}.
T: {"hour": 12, "minute": 34}
